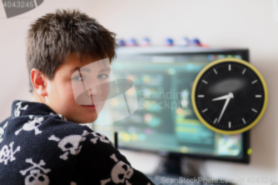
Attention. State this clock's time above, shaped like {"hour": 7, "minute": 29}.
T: {"hour": 8, "minute": 34}
